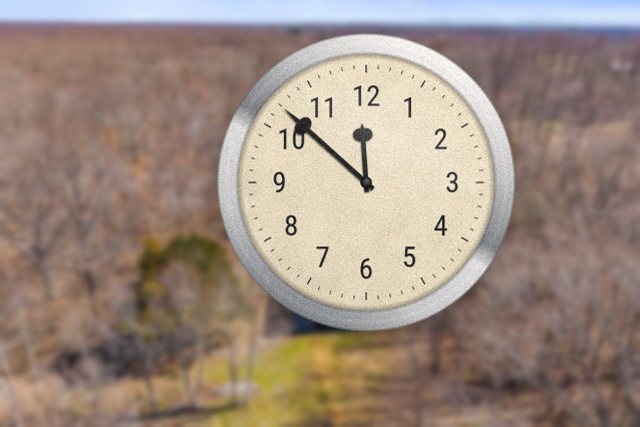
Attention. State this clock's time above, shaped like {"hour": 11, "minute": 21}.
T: {"hour": 11, "minute": 52}
